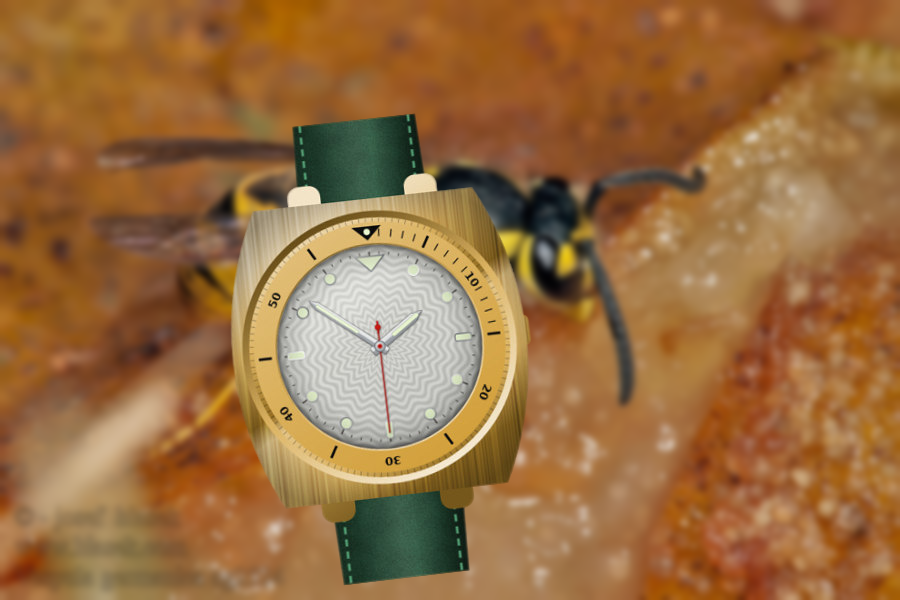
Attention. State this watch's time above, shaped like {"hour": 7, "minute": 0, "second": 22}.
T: {"hour": 1, "minute": 51, "second": 30}
